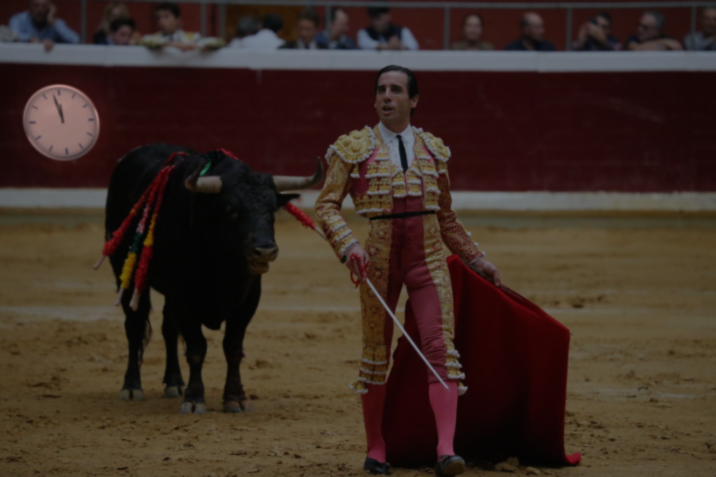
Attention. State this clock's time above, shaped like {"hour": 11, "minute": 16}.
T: {"hour": 11, "minute": 58}
